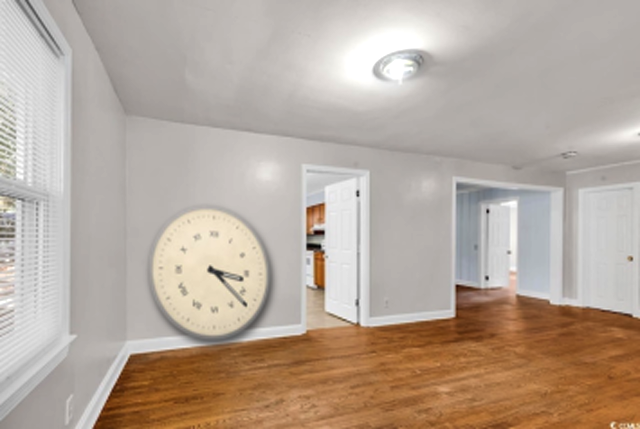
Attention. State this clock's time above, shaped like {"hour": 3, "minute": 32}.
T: {"hour": 3, "minute": 22}
